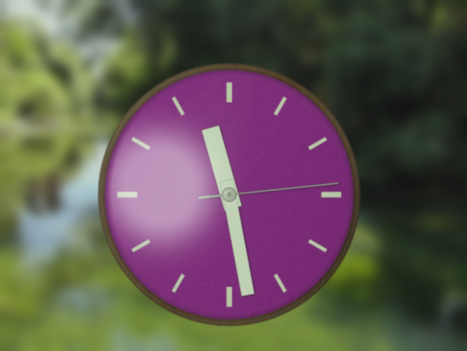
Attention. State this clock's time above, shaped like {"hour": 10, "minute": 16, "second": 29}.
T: {"hour": 11, "minute": 28, "second": 14}
